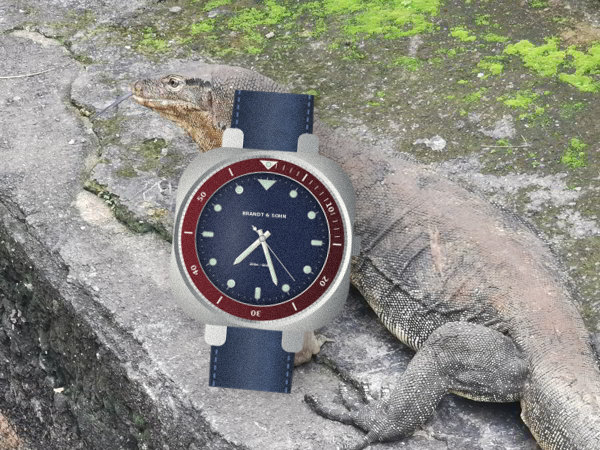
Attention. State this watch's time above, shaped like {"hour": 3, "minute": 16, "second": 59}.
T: {"hour": 7, "minute": 26, "second": 23}
